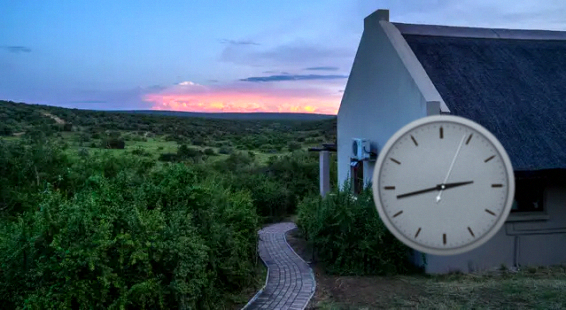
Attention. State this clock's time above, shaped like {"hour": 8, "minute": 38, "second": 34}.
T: {"hour": 2, "minute": 43, "second": 4}
